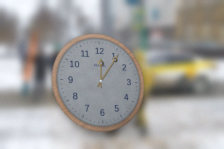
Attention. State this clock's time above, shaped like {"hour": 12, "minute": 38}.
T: {"hour": 12, "minute": 6}
